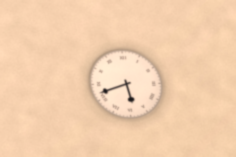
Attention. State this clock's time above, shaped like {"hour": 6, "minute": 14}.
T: {"hour": 5, "minute": 42}
